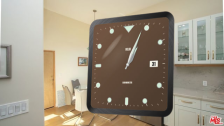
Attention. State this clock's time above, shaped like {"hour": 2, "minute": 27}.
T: {"hour": 1, "minute": 4}
